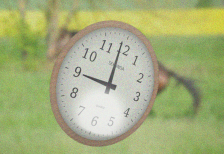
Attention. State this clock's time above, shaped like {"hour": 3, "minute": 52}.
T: {"hour": 8, "minute": 59}
